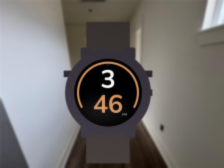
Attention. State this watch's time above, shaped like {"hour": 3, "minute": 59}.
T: {"hour": 3, "minute": 46}
